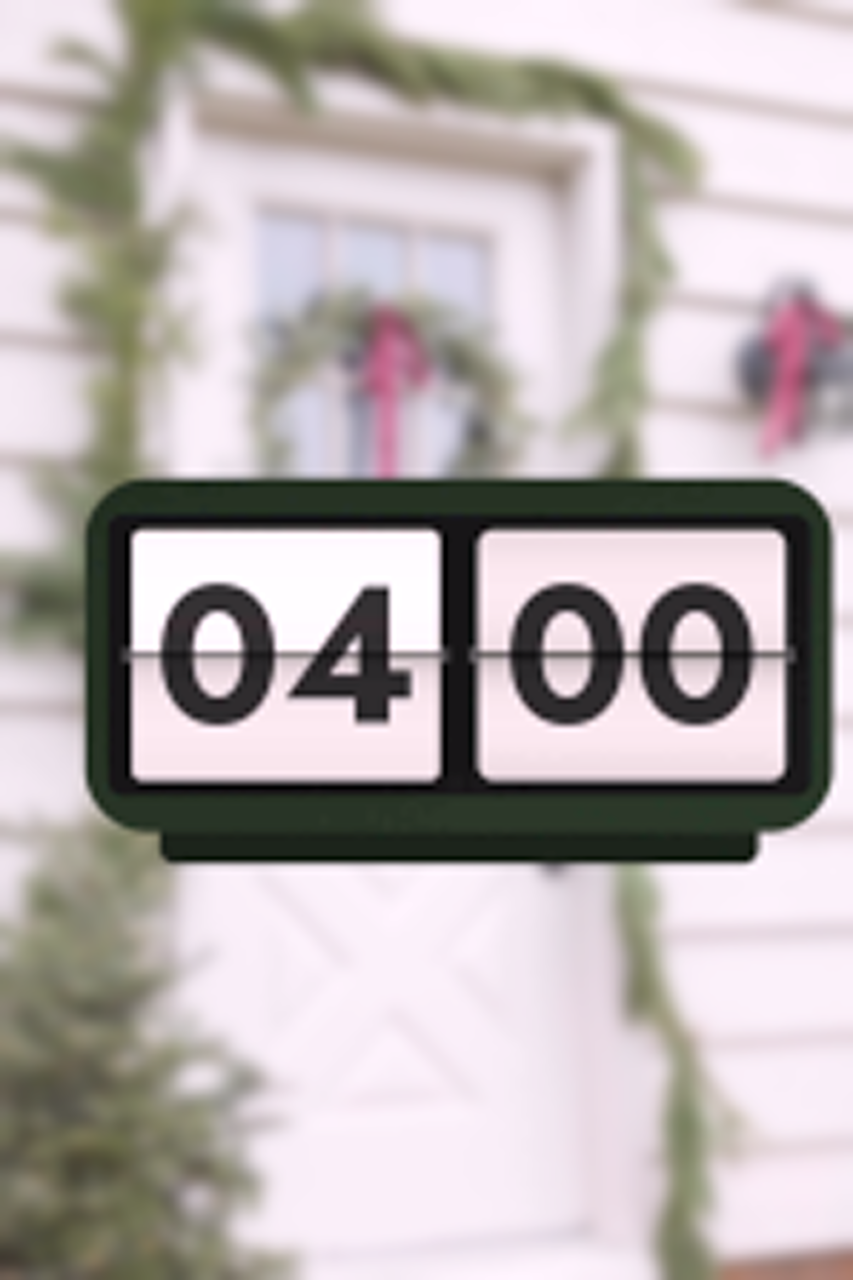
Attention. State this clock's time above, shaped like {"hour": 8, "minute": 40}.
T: {"hour": 4, "minute": 0}
